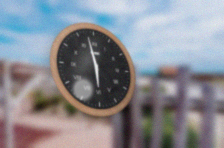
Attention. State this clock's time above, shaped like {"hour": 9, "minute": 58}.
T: {"hour": 5, "minute": 58}
